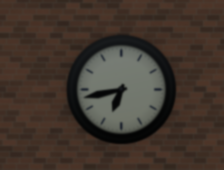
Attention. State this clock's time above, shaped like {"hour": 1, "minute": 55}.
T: {"hour": 6, "minute": 43}
